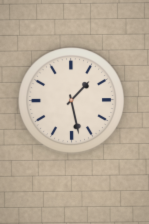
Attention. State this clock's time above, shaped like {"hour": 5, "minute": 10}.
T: {"hour": 1, "minute": 28}
